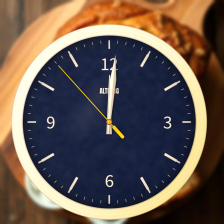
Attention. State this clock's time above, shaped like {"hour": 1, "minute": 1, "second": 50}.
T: {"hour": 12, "minute": 0, "second": 53}
